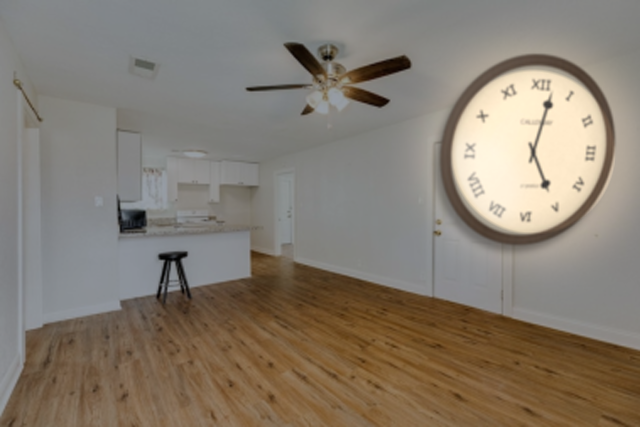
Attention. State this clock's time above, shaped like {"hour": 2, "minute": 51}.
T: {"hour": 5, "minute": 2}
